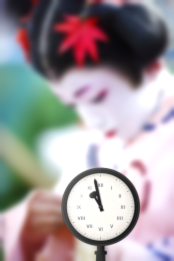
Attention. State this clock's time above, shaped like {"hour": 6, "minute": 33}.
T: {"hour": 10, "minute": 58}
